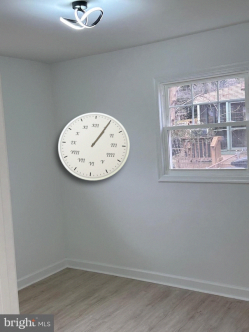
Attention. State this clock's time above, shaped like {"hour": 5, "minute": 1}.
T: {"hour": 1, "minute": 5}
